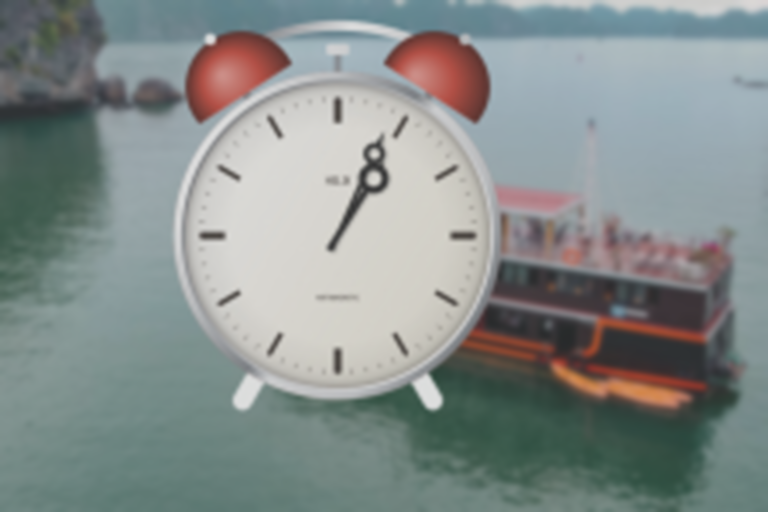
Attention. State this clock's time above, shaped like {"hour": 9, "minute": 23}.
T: {"hour": 1, "minute": 4}
